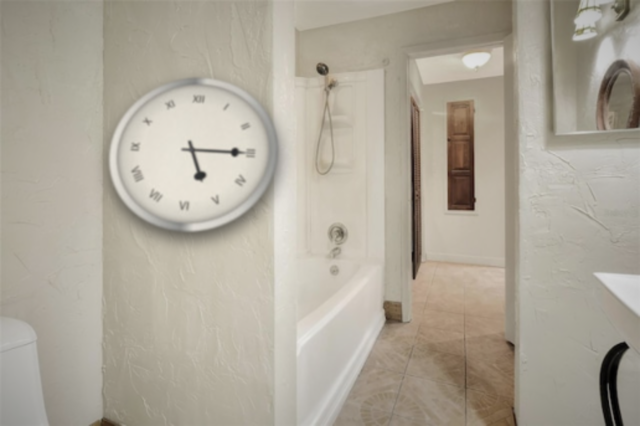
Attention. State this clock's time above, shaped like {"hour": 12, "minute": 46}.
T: {"hour": 5, "minute": 15}
